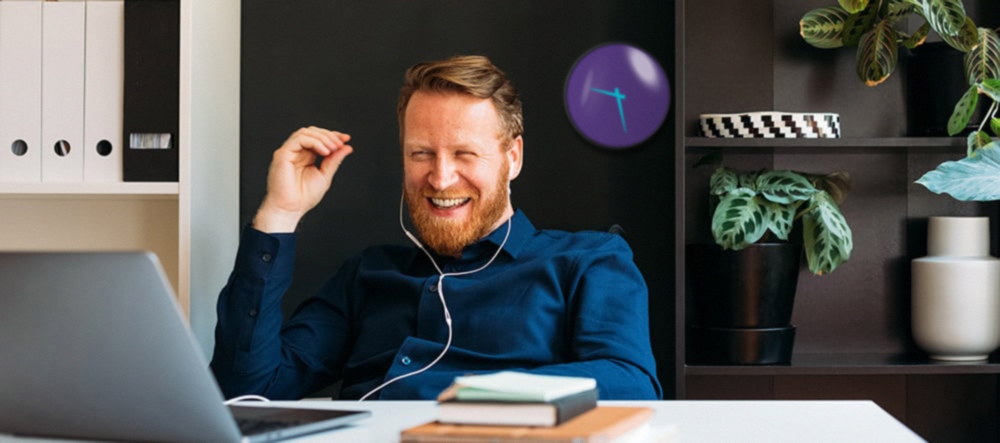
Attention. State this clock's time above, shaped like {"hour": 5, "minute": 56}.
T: {"hour": 9, "minute": 28}
